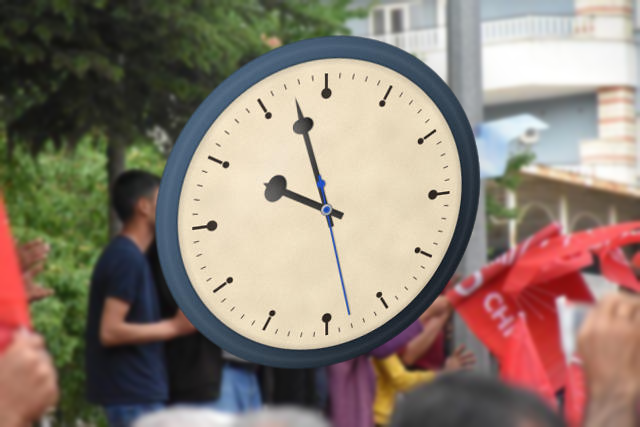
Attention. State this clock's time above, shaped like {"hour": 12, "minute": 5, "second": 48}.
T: {"hour": 9, "minute": 57, "second": 28}
